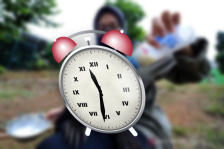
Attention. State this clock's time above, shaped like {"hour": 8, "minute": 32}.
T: {"hour": 11, "minute": 31}
